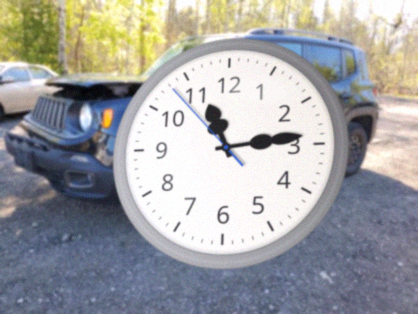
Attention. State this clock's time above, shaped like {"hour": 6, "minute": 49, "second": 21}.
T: {"hour": 11, "minute": 13, "second": 53}
